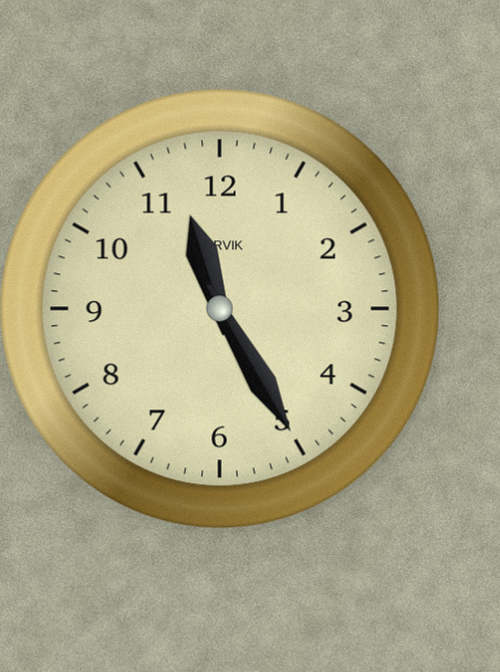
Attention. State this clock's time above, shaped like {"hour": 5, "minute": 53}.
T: {"hour": 11, "minute": 25}
